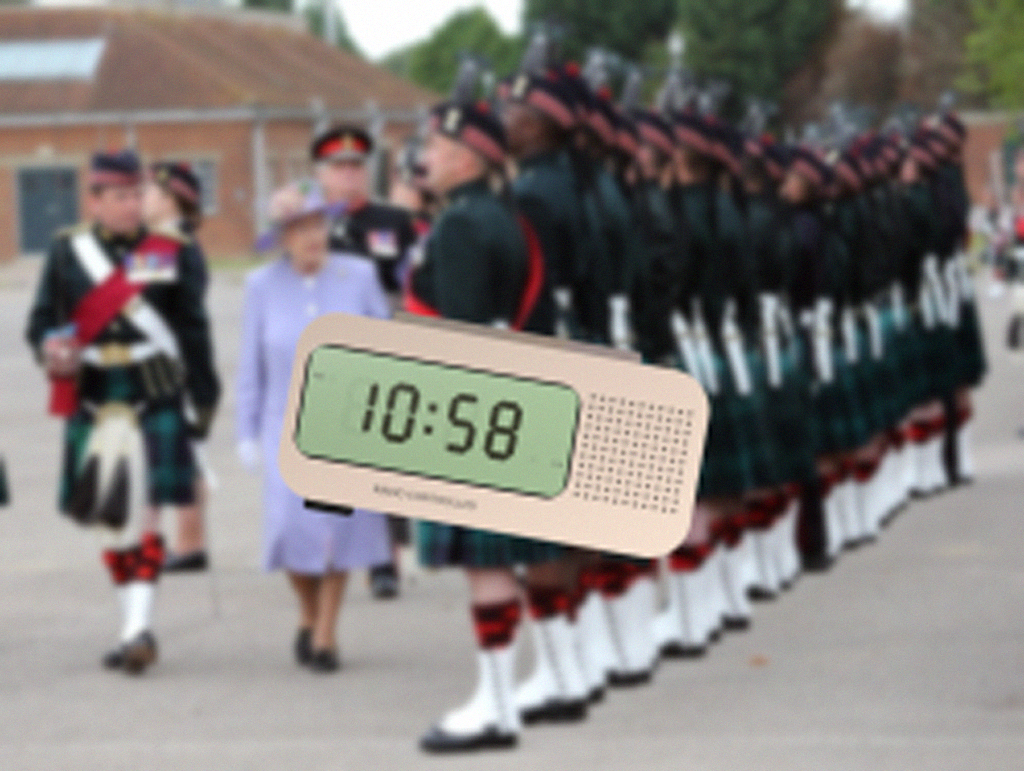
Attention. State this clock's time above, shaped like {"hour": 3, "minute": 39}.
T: {"hour": 10, "minute": 58}
